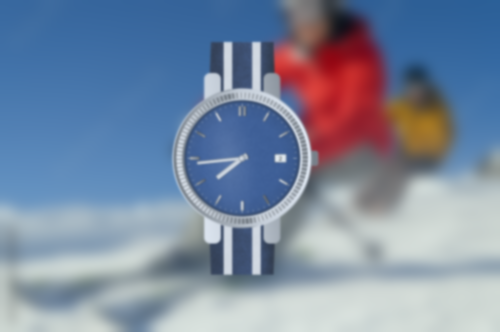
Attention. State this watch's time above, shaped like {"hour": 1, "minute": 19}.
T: {"hour": 7, "minute": 44}
